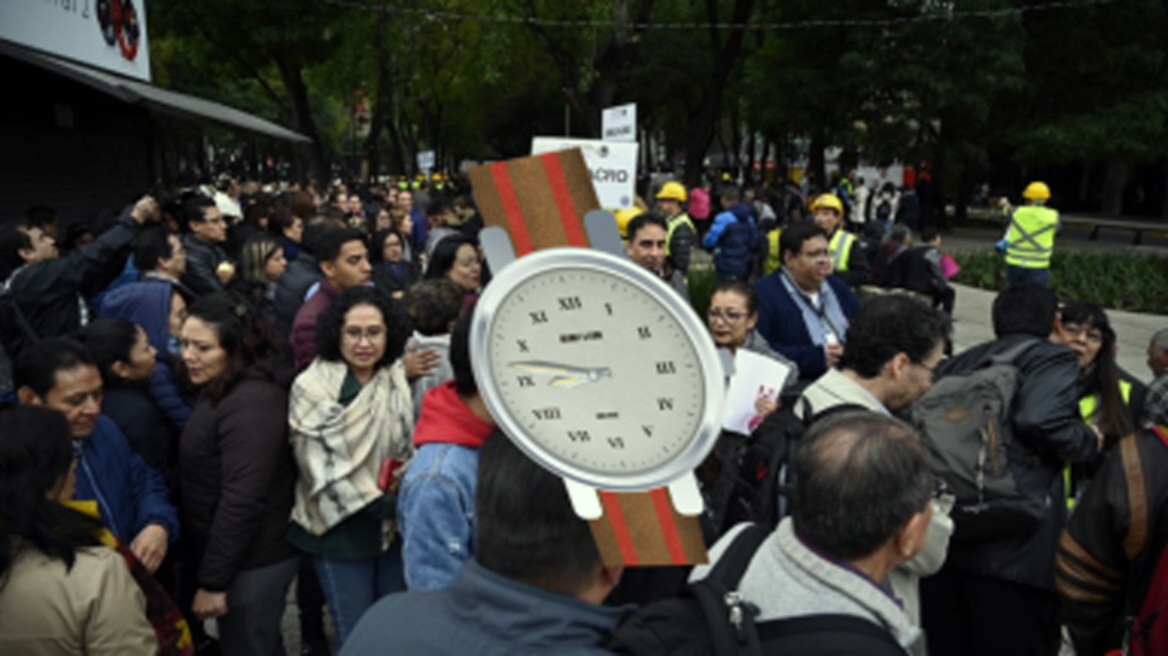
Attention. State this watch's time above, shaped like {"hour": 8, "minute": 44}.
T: {"hour": 8, "minute": 47}
